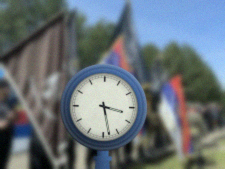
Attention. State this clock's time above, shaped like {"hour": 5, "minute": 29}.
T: {"hour": 3, "minute": 28}
